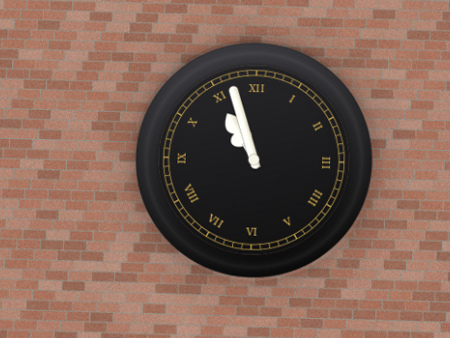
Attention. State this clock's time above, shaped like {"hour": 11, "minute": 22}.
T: {"hour": 10, "minute": 57}
